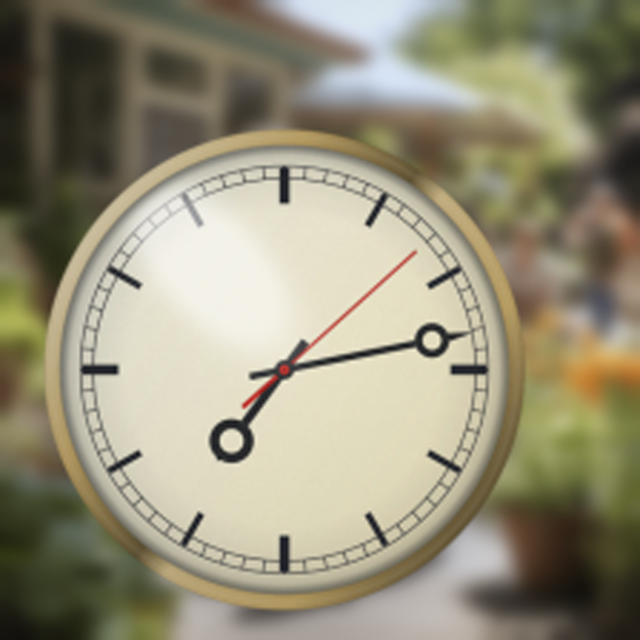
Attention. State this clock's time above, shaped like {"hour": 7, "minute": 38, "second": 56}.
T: {"hour": 7, "minute": 13, "second": 8}
